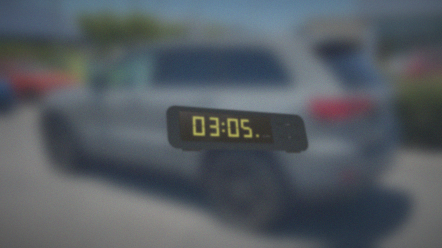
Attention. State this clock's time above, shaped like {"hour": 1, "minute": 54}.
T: {"hour": 3, "minute": 5}
